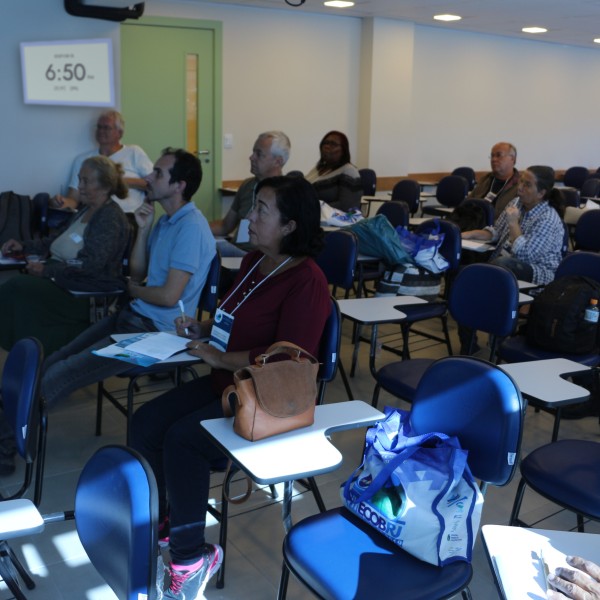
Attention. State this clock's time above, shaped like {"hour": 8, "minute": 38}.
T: {"hour": 6, "minute": 50}
